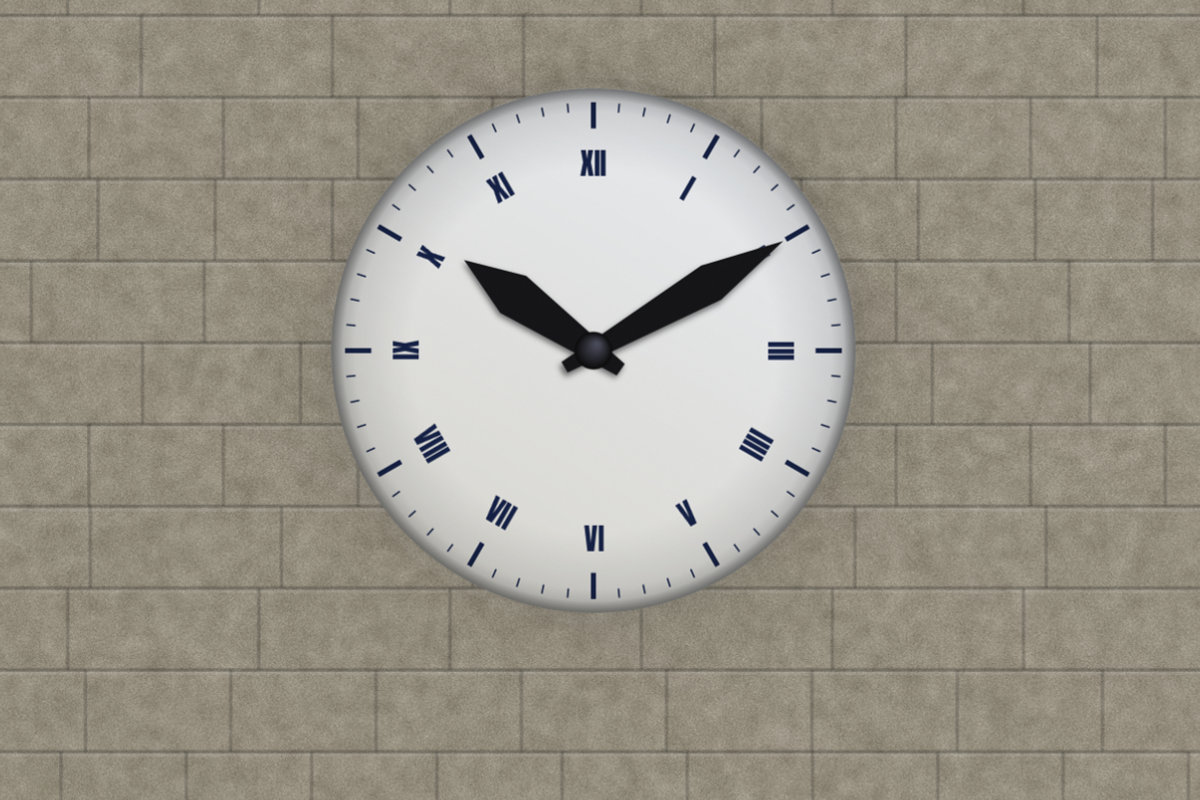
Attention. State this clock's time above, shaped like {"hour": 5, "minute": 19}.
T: {"hour": 10, "minute": 10}
